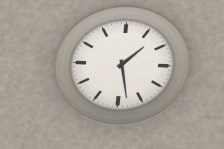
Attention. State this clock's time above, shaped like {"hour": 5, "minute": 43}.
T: {"hour": 1, "minute": 28}
